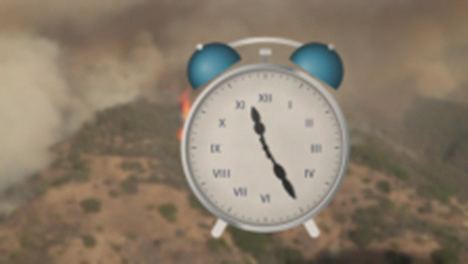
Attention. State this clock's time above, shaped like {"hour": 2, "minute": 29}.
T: {"hour": 11, "minute": 25}
